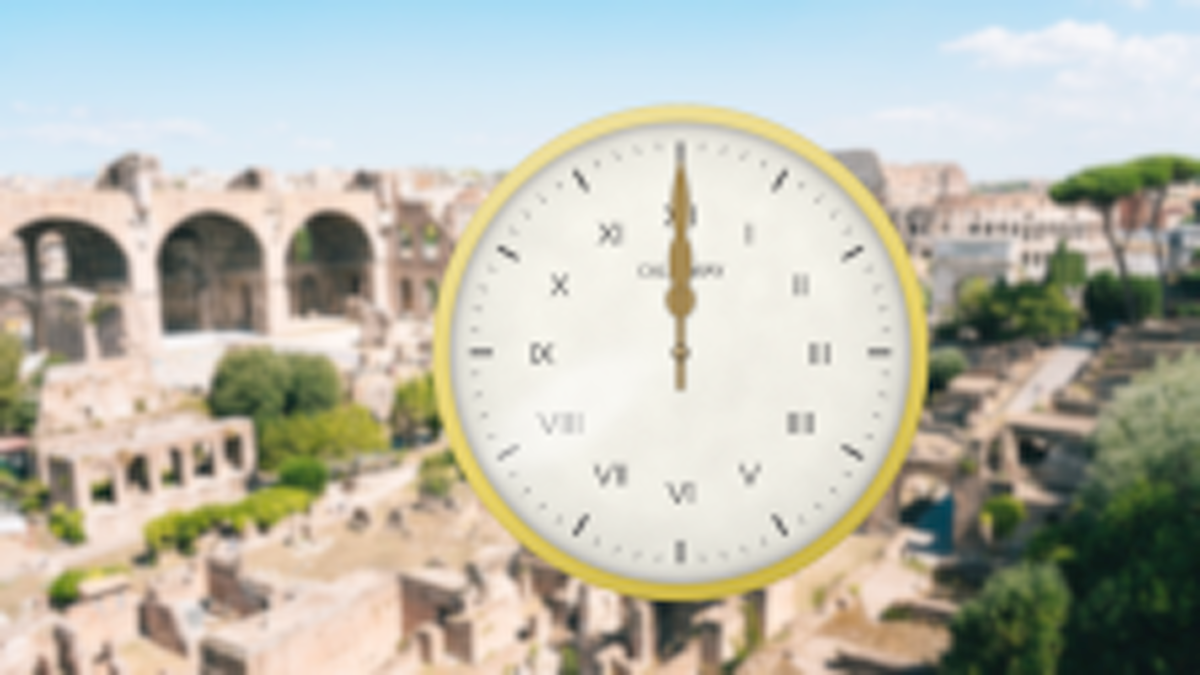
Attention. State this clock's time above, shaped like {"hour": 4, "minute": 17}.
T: {"hour": 12, "minute": 0}
